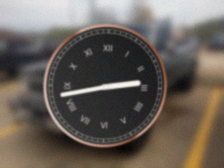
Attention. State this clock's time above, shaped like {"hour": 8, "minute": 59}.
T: {"hour": 2, "minute": 43}
